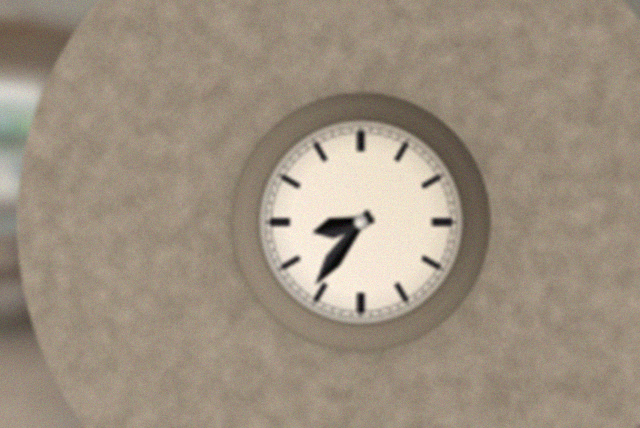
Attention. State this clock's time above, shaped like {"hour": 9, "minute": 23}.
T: {"hour": 8, "minute": 36}
